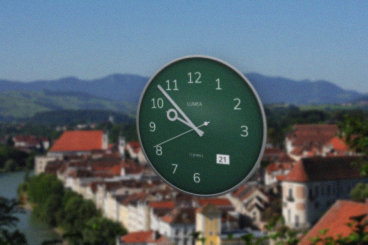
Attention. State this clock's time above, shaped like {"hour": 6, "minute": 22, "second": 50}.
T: {"hour": 9, "minute": 52, "second": 41}
